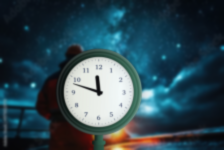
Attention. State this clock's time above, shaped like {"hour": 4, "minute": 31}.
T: {"hour": 11, "minute": 48}
